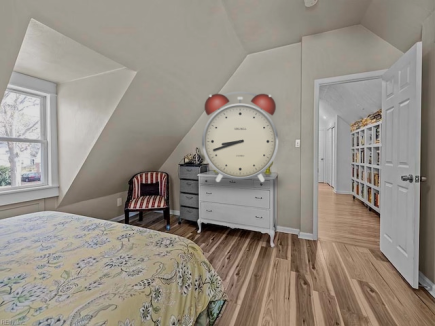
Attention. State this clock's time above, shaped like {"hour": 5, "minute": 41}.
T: {"hour": 8, "minute": 42}
